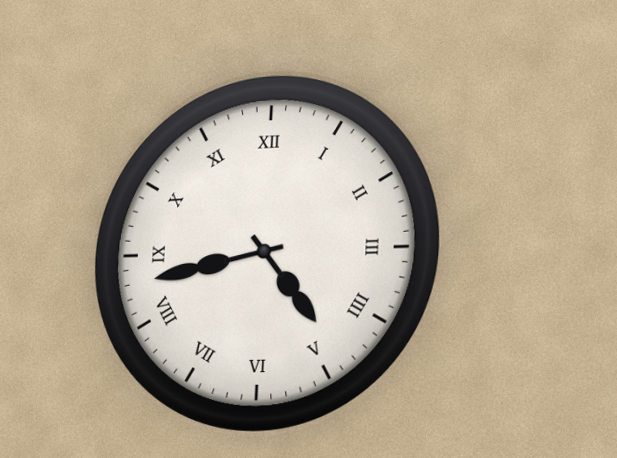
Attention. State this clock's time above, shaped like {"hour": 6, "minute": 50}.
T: {"hour": 4, "minute": 43}
